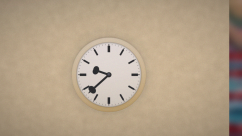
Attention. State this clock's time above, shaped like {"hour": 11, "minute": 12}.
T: {"hour": 9, "minute": 38}
